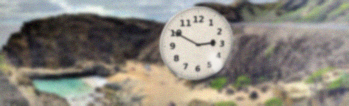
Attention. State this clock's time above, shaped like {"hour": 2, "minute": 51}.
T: {"hour": 2, "minute": 50}
